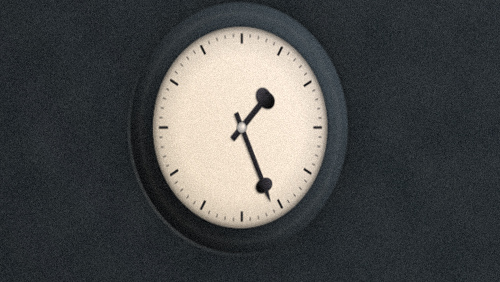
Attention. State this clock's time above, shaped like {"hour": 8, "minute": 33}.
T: {"hour": 1, "minute": 26}
